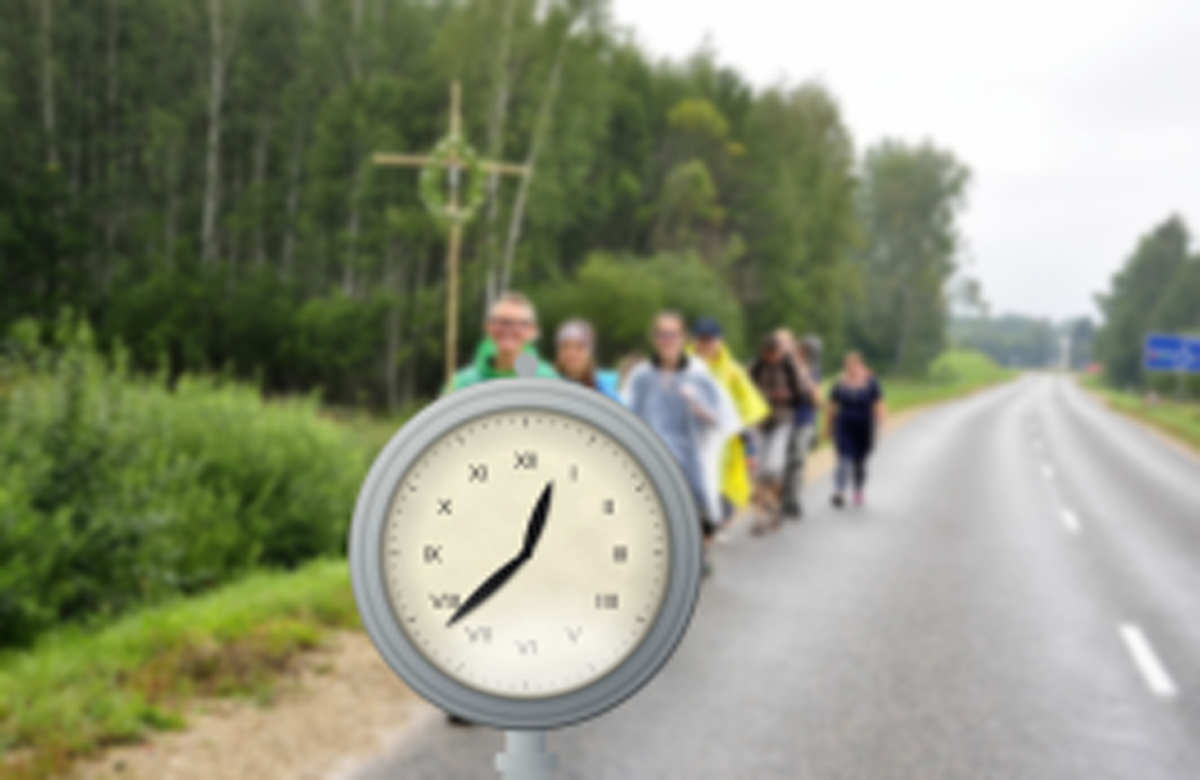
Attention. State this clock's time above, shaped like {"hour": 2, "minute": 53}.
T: {"hour": 12, "minute": 38}
